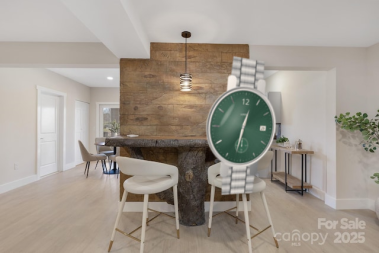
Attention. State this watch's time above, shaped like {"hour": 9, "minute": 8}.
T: {"hour": 12, "minute": 32}
